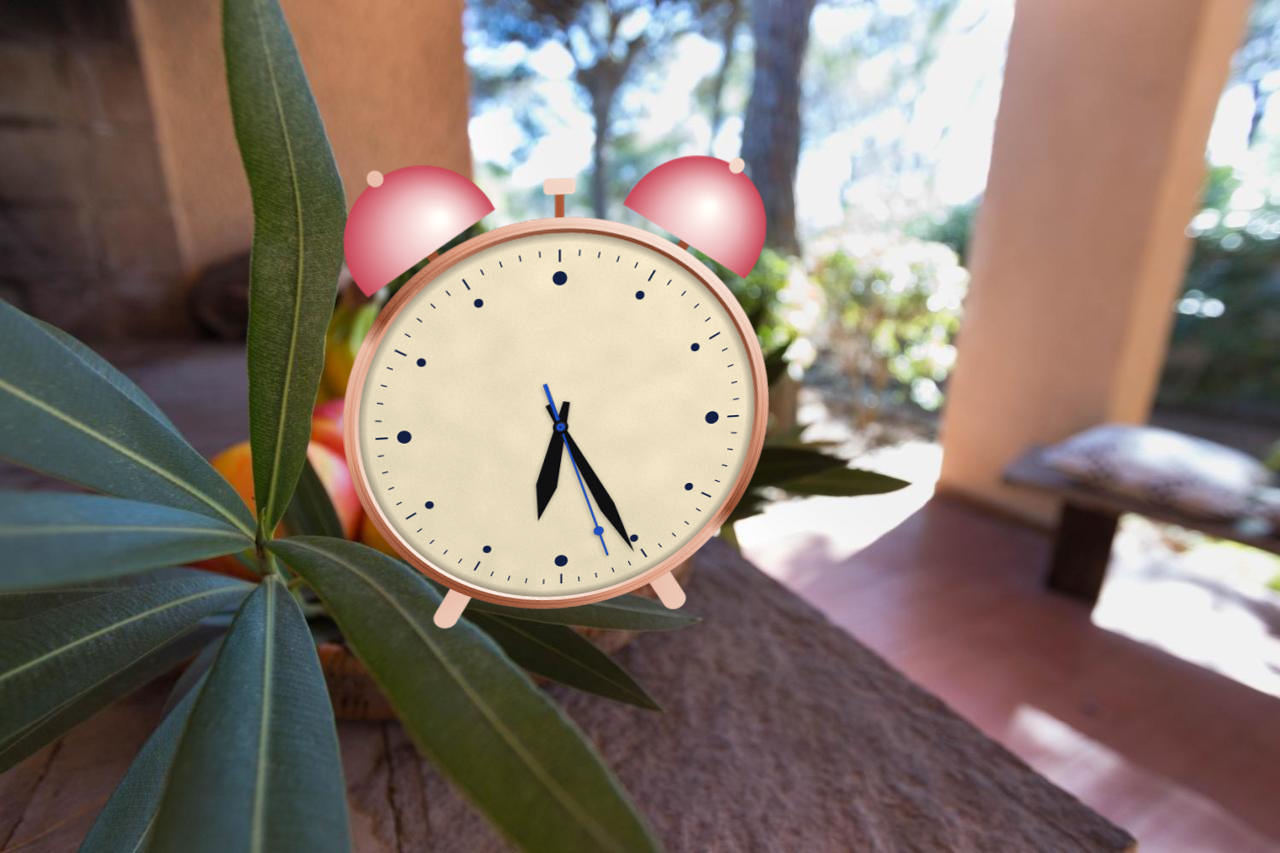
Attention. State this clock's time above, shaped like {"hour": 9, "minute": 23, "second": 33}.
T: {"hour": 6, "minute": 25, "second": 27}
